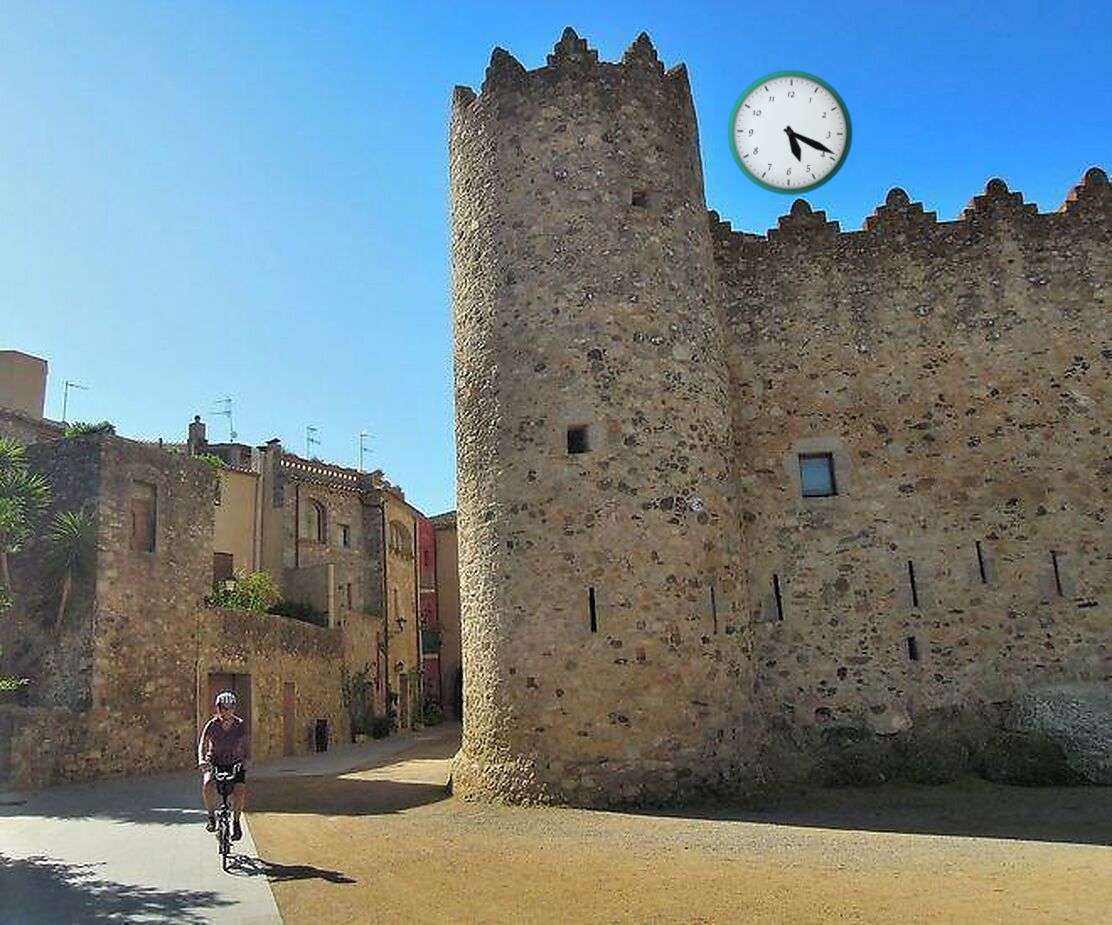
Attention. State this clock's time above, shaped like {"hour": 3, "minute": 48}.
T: {"hour": 5, "minute": 19}
